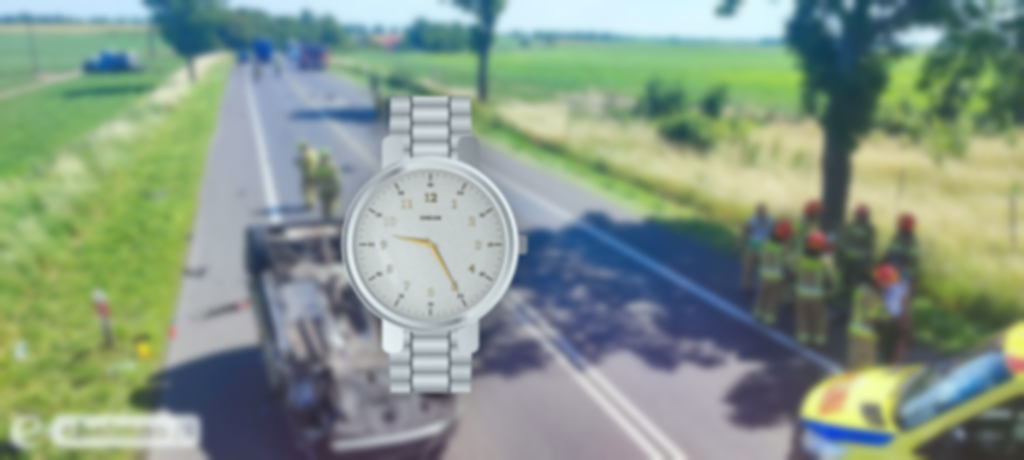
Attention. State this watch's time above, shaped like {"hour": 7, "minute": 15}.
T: {"hour": 9, "minute": 25}
